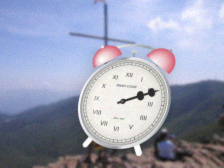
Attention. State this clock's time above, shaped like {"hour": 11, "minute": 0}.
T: {"hour": 2, "minute": 11}
